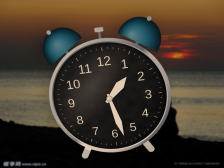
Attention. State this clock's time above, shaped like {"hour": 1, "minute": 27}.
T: {"hour": 1, "minute": 28}
